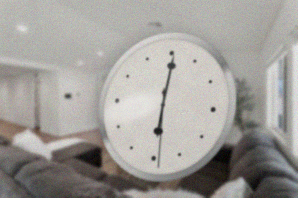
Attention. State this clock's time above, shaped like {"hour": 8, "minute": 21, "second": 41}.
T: {"hour": 6, "minute": 0, "second": 29}
